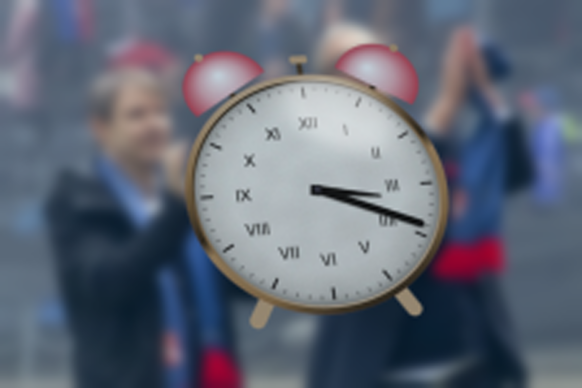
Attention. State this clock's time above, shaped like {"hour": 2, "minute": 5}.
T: {"hour": 3, "minute": 19}
